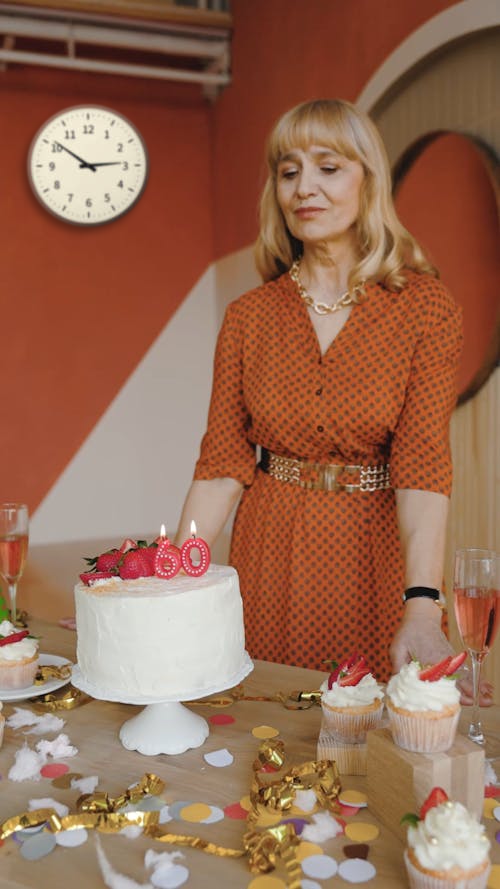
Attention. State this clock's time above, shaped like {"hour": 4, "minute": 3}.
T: {"hour": 2, "minute": 51}
